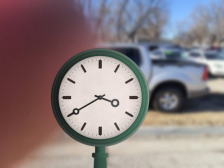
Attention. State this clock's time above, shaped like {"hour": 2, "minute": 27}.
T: {"hour": 3, "minute": 40}
